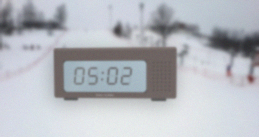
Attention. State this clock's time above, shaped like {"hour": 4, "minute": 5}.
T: {"hour": 5, "minute": 2}
